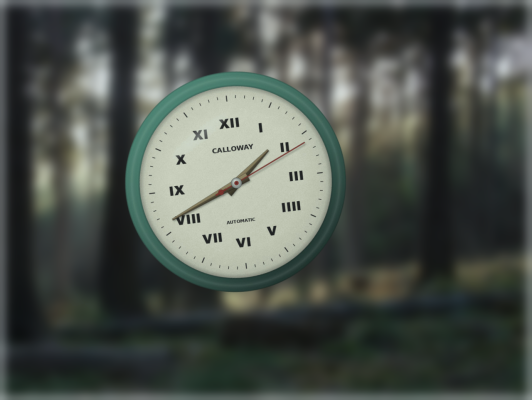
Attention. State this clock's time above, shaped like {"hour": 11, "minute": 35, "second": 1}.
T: {"hour": 1, "minute": 41, "second": 11}
